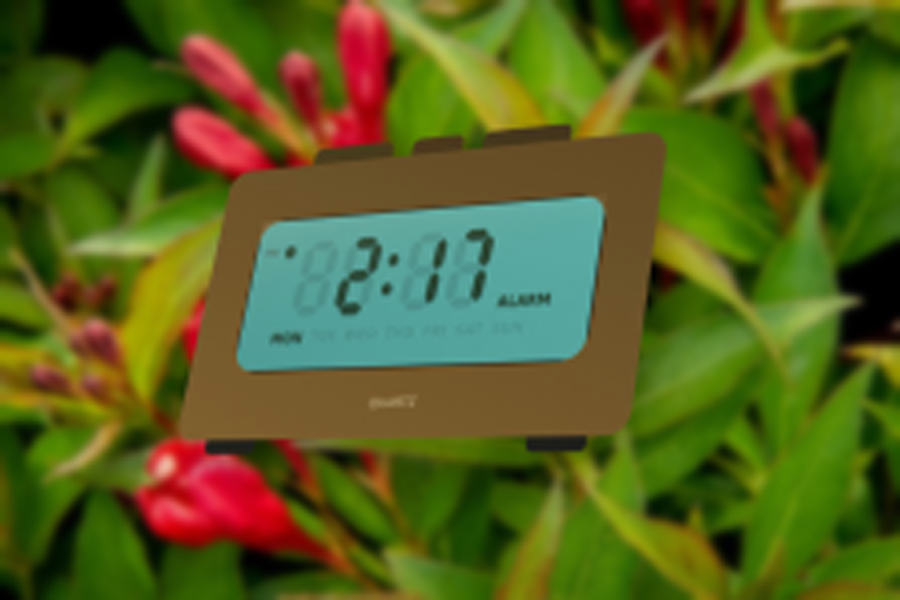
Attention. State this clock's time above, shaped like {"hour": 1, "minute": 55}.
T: {"hour": 2, "minute": 17}
